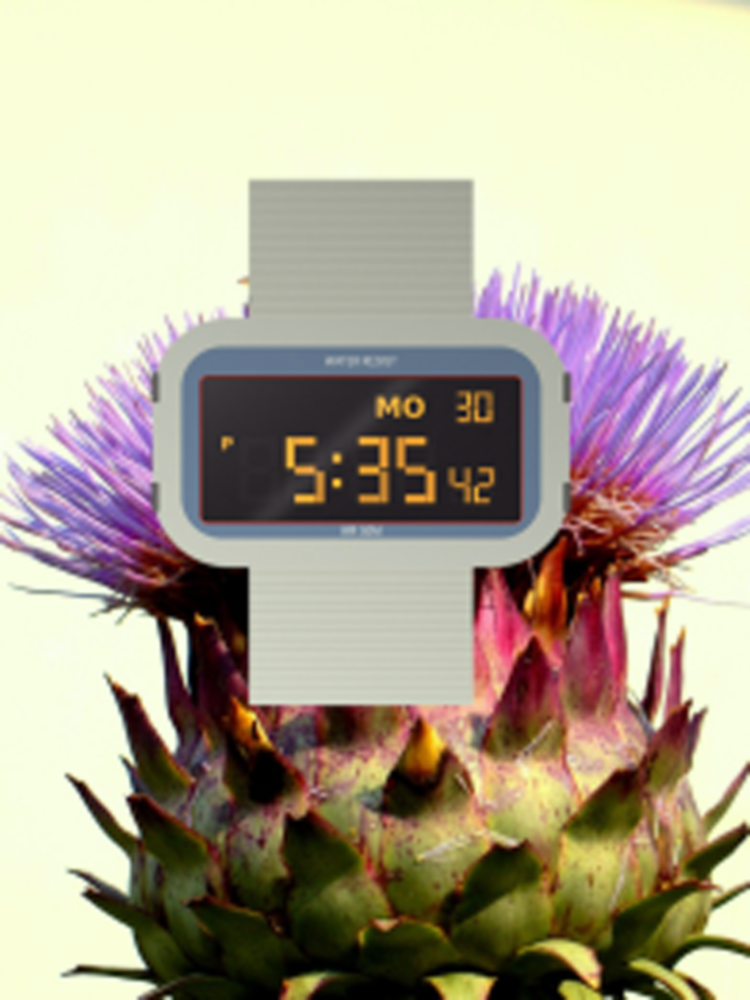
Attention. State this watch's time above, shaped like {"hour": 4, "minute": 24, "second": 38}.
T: {"hour": 5, "minute": 35, "second": 42}
